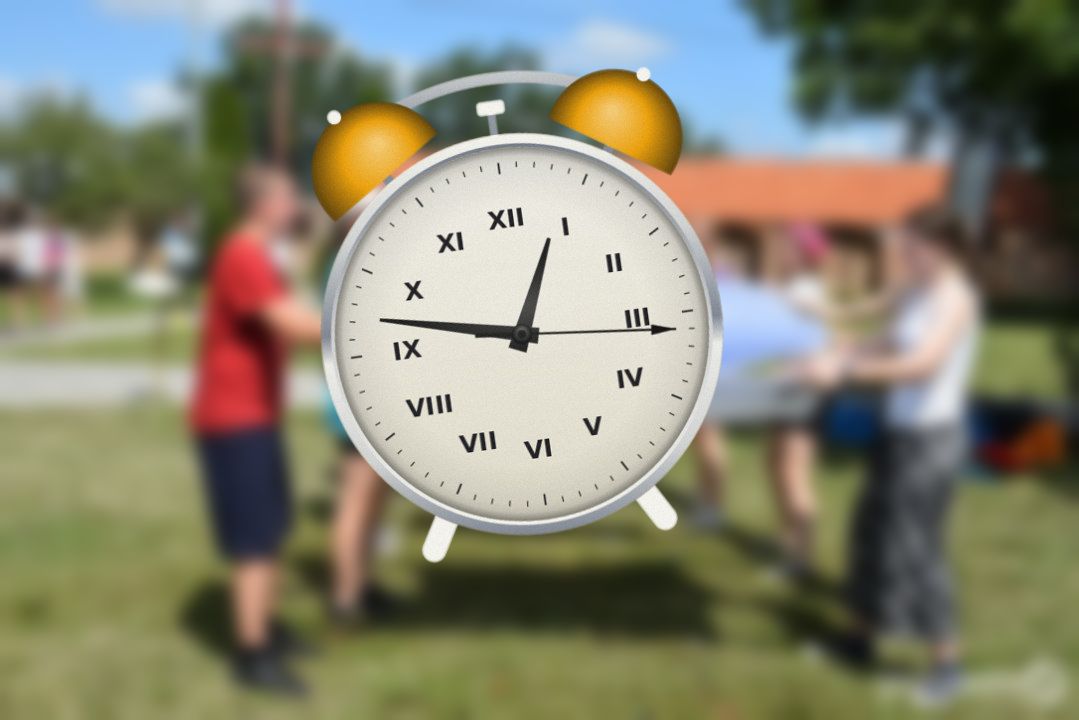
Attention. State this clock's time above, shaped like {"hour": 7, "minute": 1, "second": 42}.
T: {"hour": 12, "minute": 47, "second": 16}
